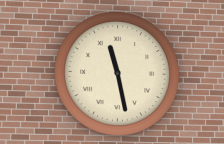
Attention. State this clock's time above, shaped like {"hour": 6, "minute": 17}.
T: {"hour": 11, "minute": 28}
